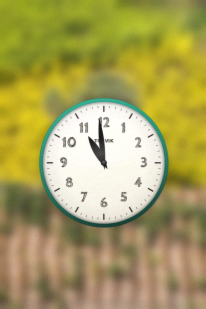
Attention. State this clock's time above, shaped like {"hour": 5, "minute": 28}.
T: {"hour": 10, "minute": 59}
